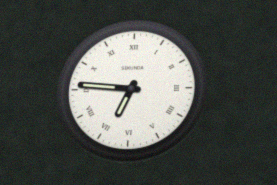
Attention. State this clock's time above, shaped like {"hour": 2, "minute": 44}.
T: {"hour": 6, "minute": 46}
